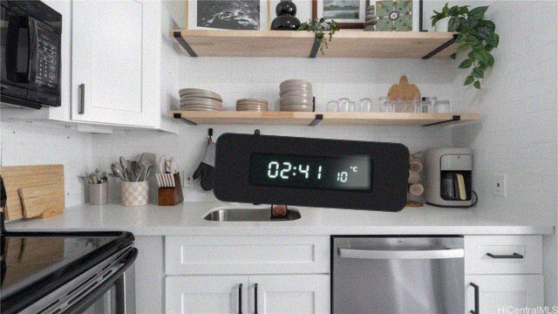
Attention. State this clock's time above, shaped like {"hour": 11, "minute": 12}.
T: {"hour": 2, "minute": 41}
